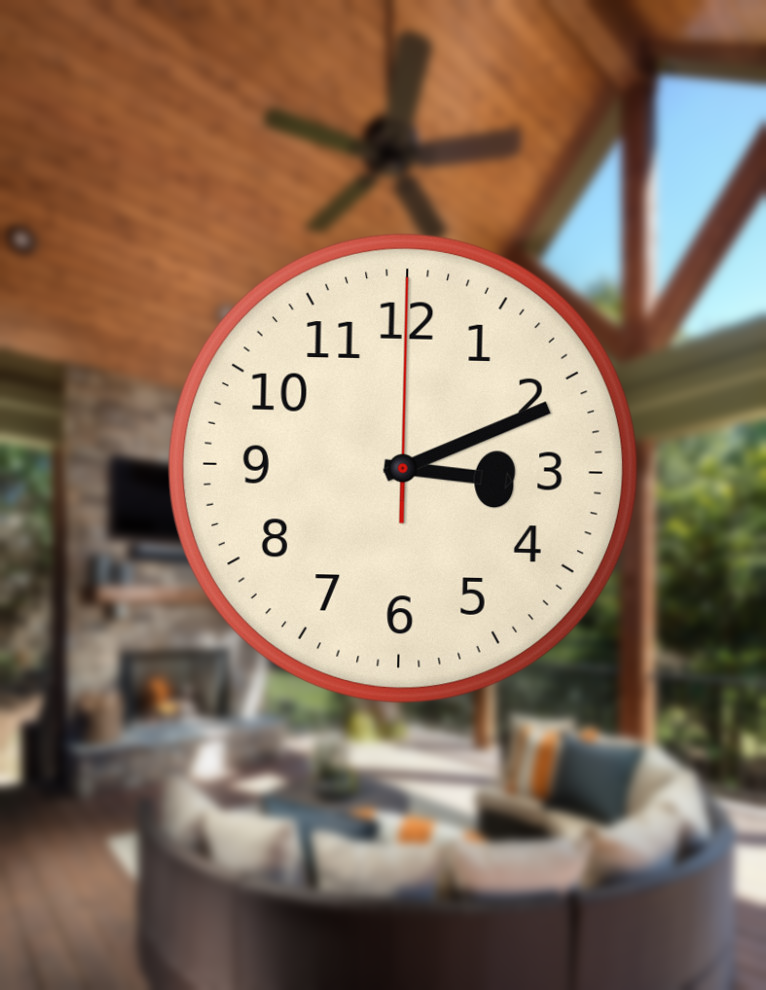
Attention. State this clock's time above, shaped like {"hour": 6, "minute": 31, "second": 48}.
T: {"hour": 3, "minute": 11, "second": 0}
